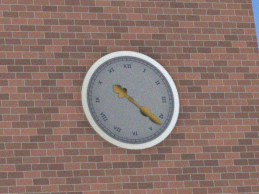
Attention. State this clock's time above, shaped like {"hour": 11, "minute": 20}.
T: {"hour": 10, "minute": 22}
